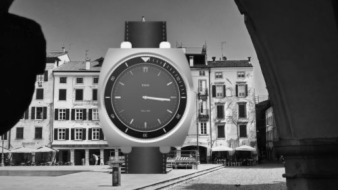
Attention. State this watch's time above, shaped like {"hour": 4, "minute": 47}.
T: {"hour": 3, "minute": 16}
